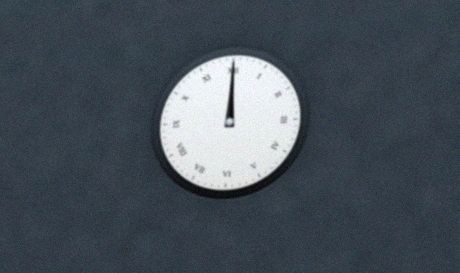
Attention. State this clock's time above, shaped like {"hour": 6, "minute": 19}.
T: {"hour": 12, "minute": 0}
